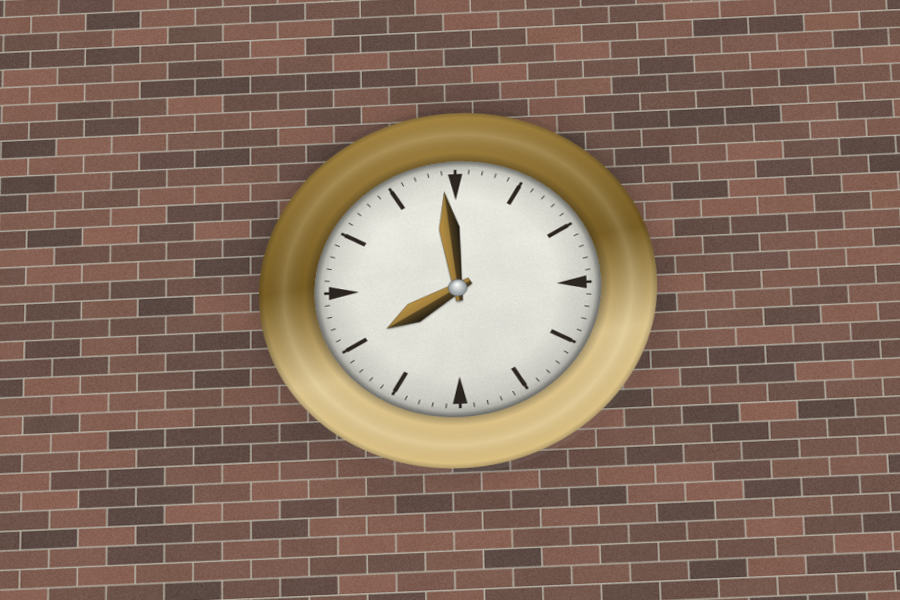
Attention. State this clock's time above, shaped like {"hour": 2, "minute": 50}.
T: {"hour": 7, "minute": 59}
